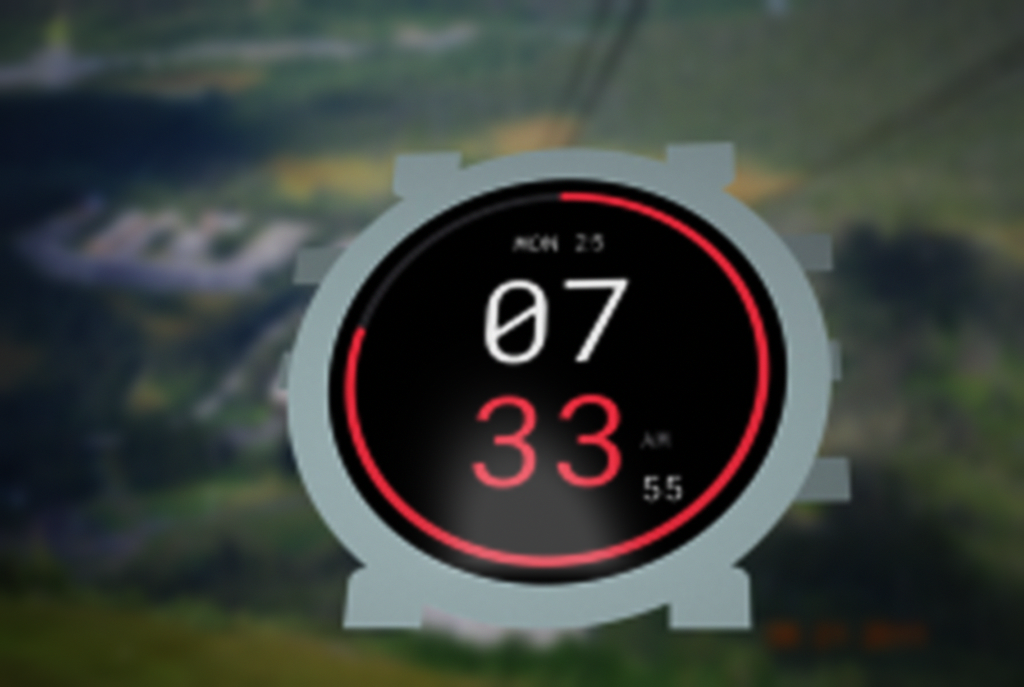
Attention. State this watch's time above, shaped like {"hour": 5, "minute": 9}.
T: {"hour": 7, "minute": 33}
